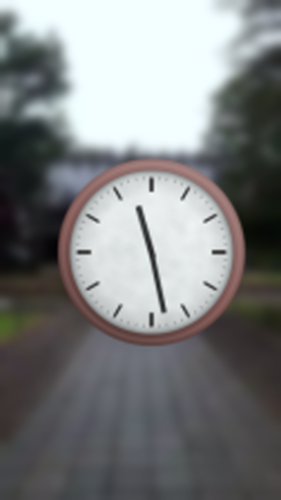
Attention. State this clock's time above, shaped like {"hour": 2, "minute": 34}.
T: {"hour": 11, "minute": 28}
